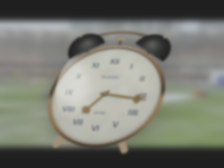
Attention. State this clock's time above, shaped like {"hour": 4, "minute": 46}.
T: {"hour": 7, "minute": 16}
